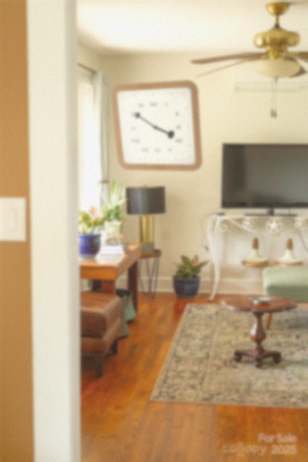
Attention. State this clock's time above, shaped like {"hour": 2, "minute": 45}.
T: {"hour": 3, "minute": 51}
